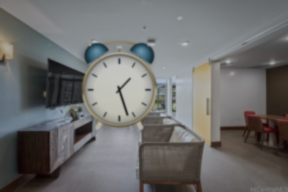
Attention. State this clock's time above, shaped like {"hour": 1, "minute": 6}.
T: {"hour": 1, "minute": 27}
